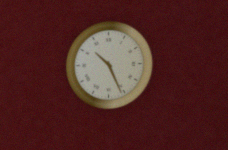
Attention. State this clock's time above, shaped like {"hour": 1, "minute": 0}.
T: {"hour": 10, "minute": 26}
